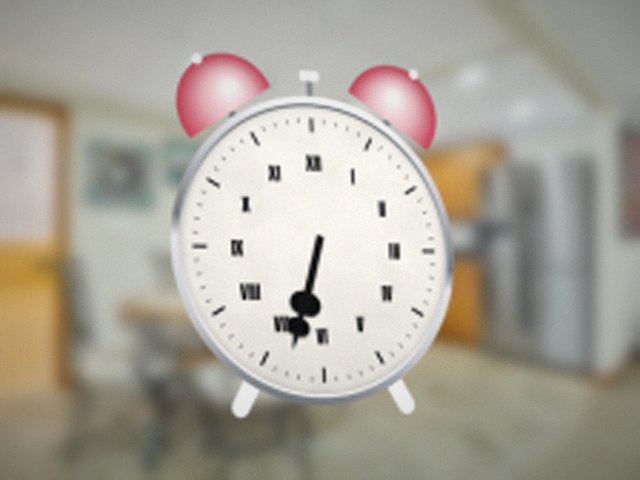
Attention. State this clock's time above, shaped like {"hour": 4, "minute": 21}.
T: {"hour": 6, "minute": 33}
